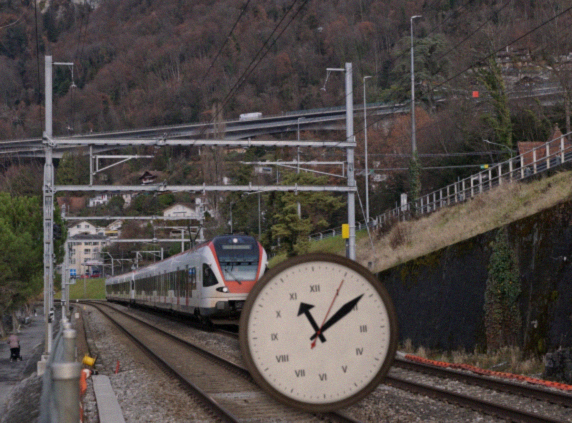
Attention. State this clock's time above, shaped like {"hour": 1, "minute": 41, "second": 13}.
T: {"hour": 11, "minute": 9, "second": 5}
